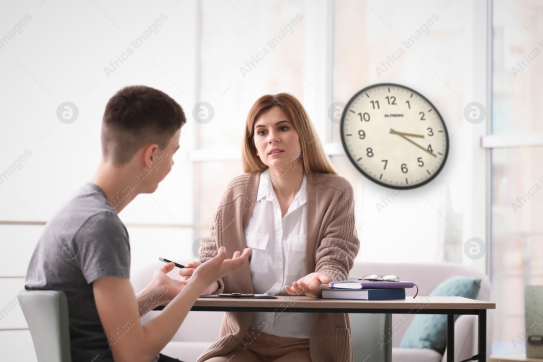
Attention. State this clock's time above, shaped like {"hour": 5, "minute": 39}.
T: {"hour": 3, "minute": 21}
